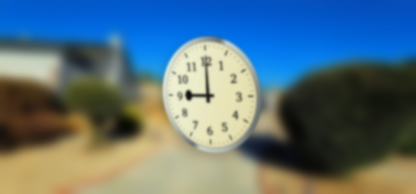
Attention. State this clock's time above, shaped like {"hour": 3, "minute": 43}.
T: {"hour": 9, "minute": 0}
